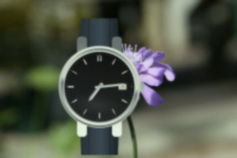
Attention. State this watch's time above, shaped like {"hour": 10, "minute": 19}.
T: {"hour": 7, "minute": 14}
